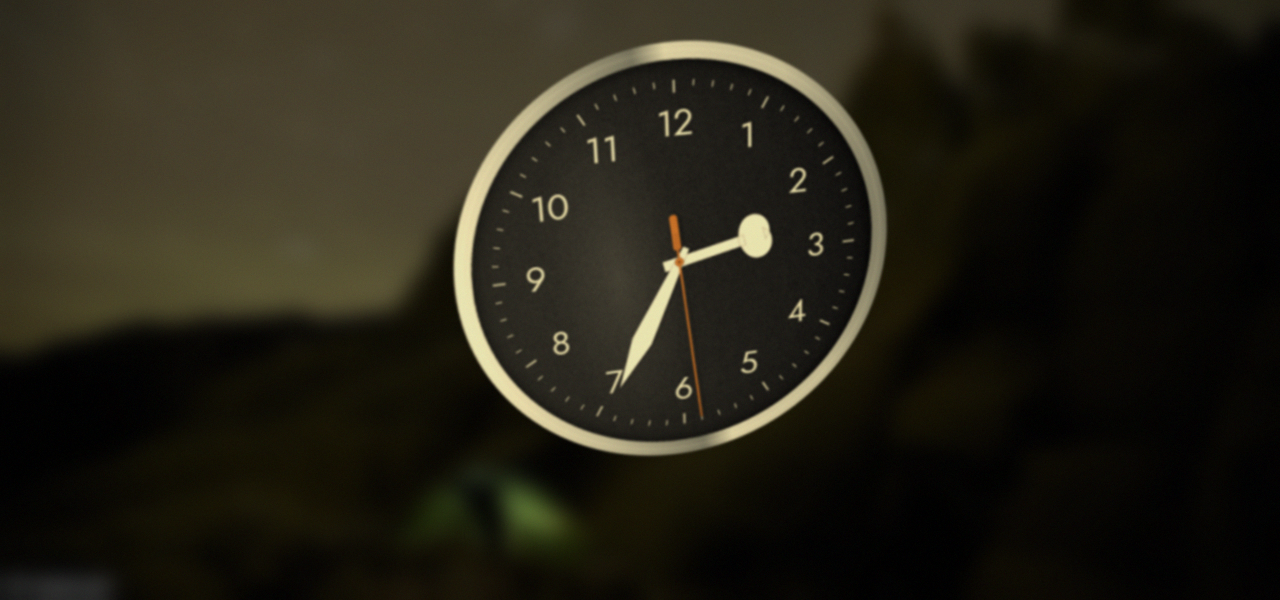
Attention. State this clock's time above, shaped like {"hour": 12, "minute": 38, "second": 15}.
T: {"hour": 2, "minute": 34, "second": 29}
